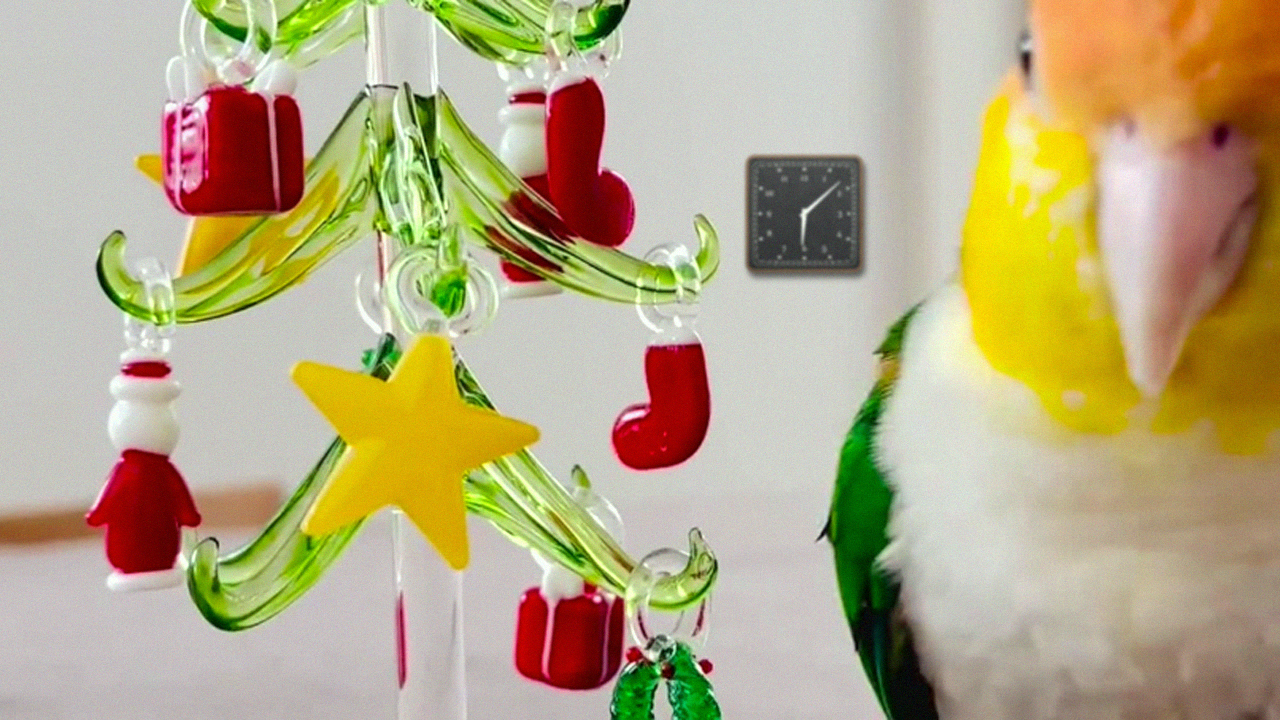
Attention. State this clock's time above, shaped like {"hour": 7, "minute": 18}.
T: {"hour": 6, "minute": 8}
